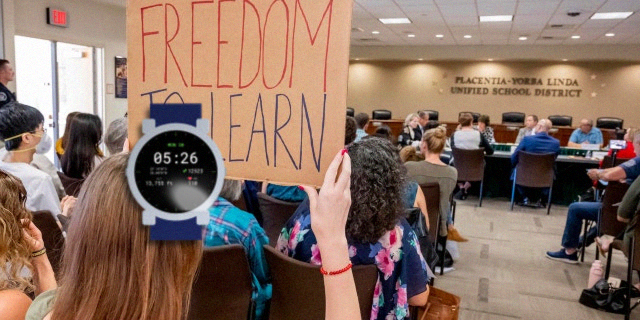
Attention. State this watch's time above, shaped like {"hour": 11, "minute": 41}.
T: {"hour": 5, "minute": 26}
